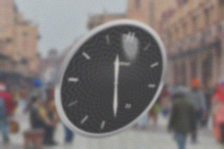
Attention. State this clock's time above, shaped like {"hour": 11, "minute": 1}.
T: {"hour": 11, "minute": 27}
